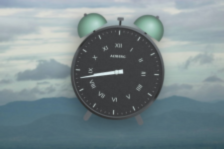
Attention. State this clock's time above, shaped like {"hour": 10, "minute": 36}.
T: {"hour": 8, "minute": 43}
